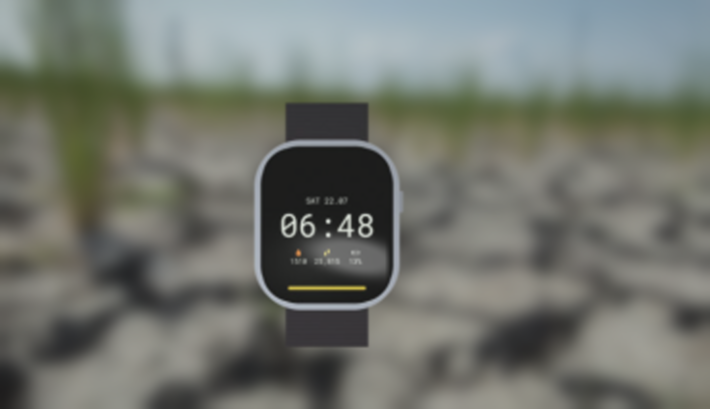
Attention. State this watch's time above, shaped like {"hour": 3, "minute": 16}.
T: {"hour": 6, "minute": 48}
